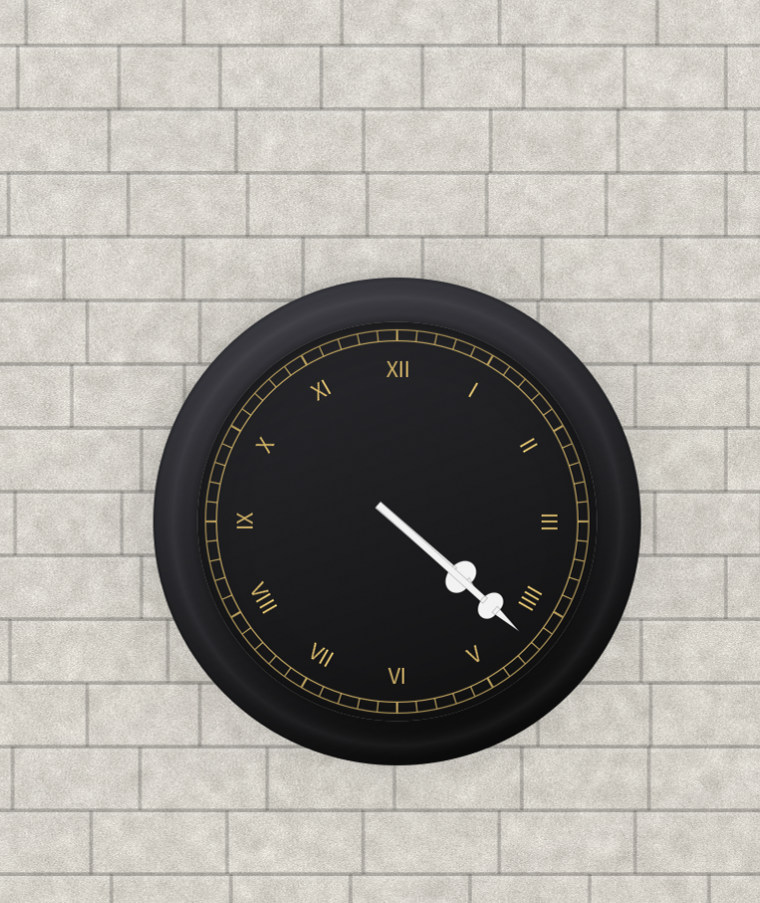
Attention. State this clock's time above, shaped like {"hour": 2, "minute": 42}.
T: {"hour": 4, "minute": 22}
